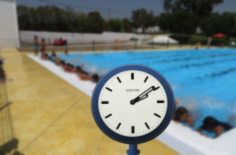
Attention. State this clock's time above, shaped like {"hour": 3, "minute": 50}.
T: {"hour": 2, "minute": 9}
